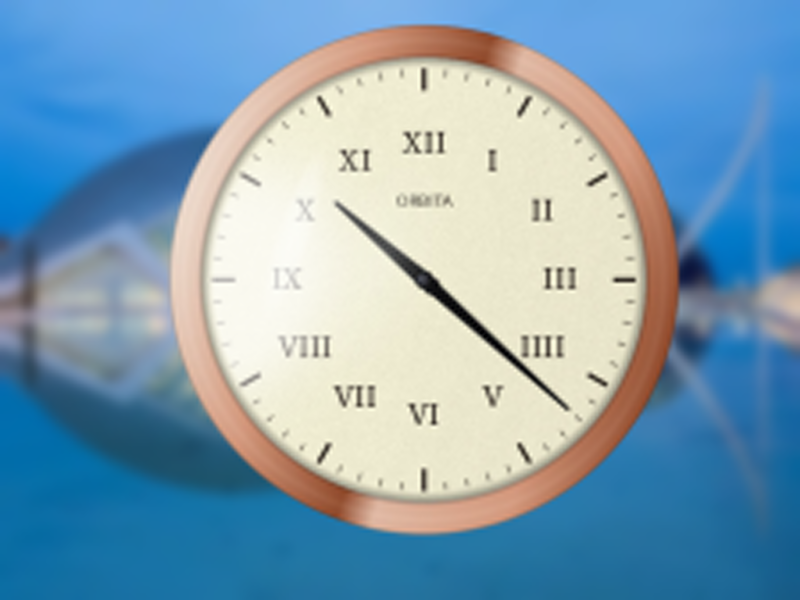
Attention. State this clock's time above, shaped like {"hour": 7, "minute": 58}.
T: {"hour": 10, "minute": 22}
